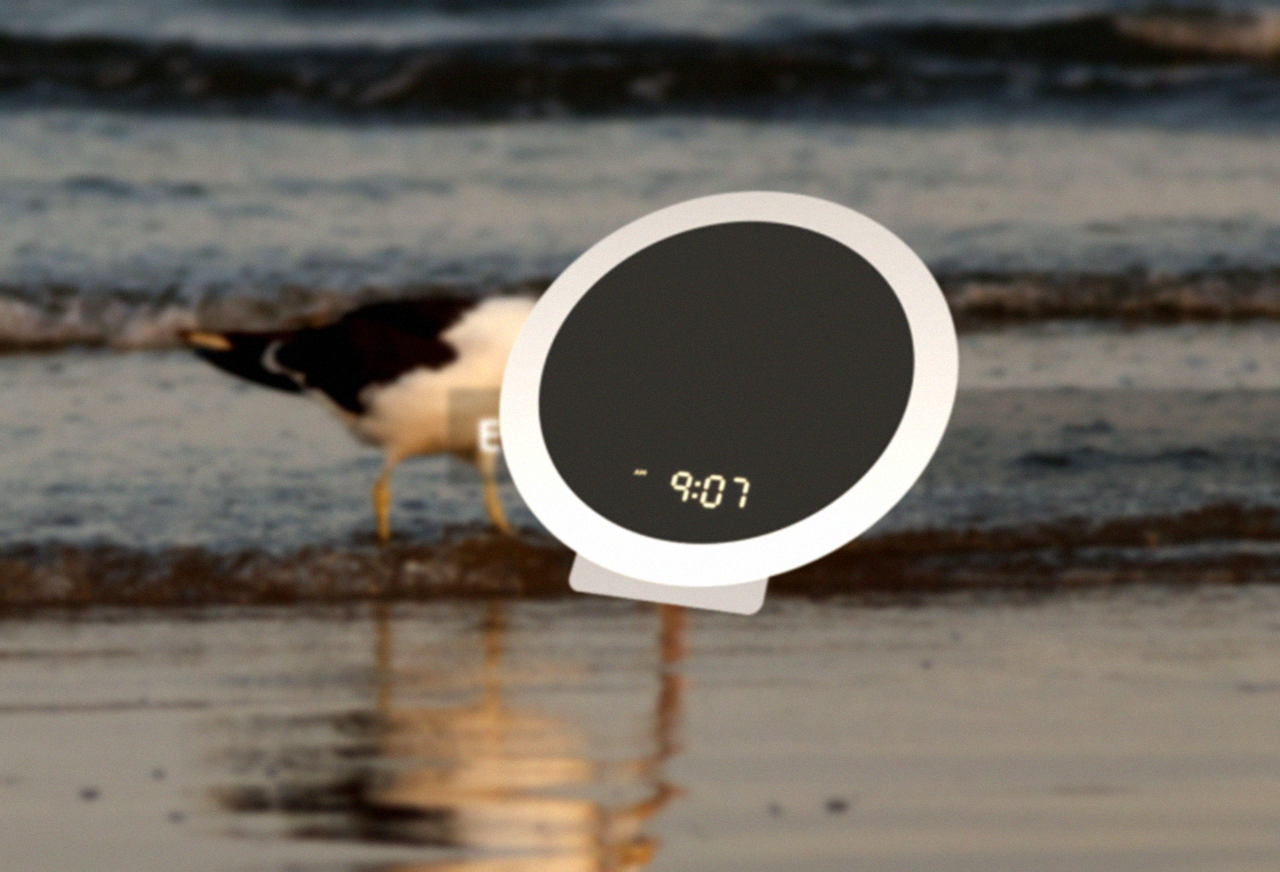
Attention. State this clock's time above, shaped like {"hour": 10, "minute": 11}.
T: {"hour": 9, "minute": 7}
